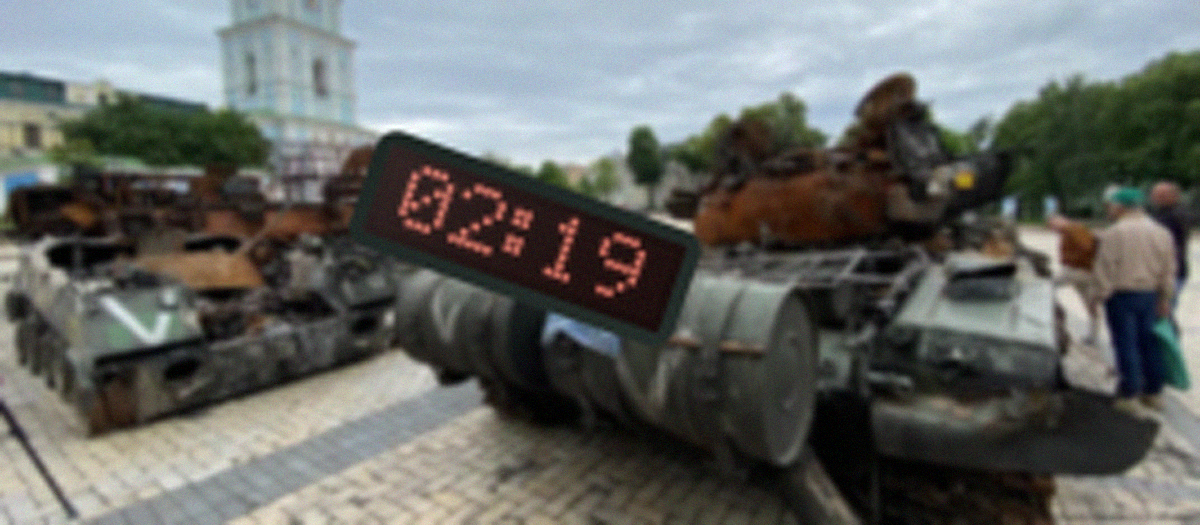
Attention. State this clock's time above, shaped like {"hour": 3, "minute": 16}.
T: {"hour": 2, "minute": 19}
